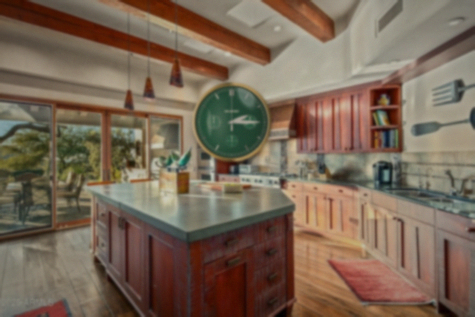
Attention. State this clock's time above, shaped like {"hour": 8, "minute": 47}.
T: {"hour": 2, "minute": 15}
